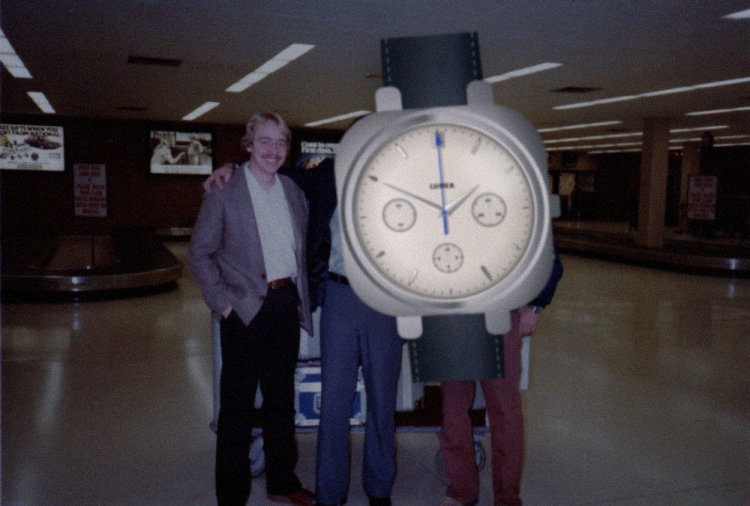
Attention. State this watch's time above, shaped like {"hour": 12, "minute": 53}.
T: {"hour": 1, "minute": 50}
